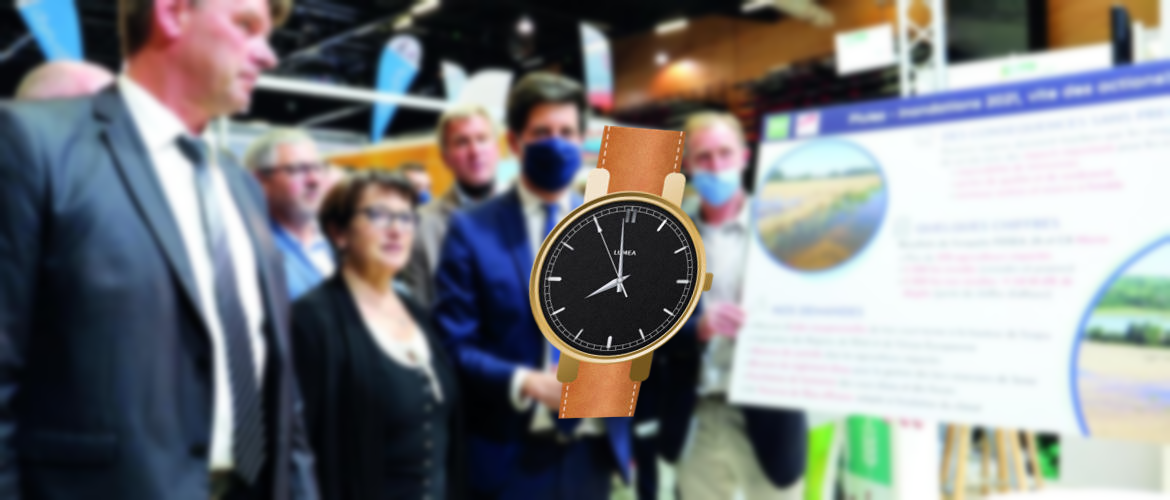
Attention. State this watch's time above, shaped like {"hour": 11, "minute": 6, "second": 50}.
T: {"hour": 7, "minute": 58, "second": 55}
